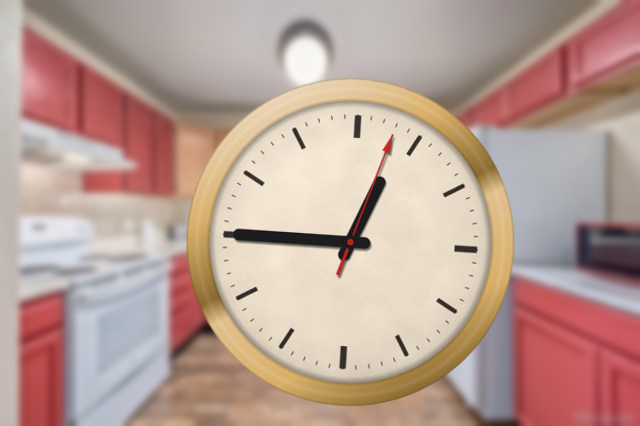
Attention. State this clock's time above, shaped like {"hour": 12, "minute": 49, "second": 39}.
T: {"hour": 12, "minute": 45, "second": 3}
